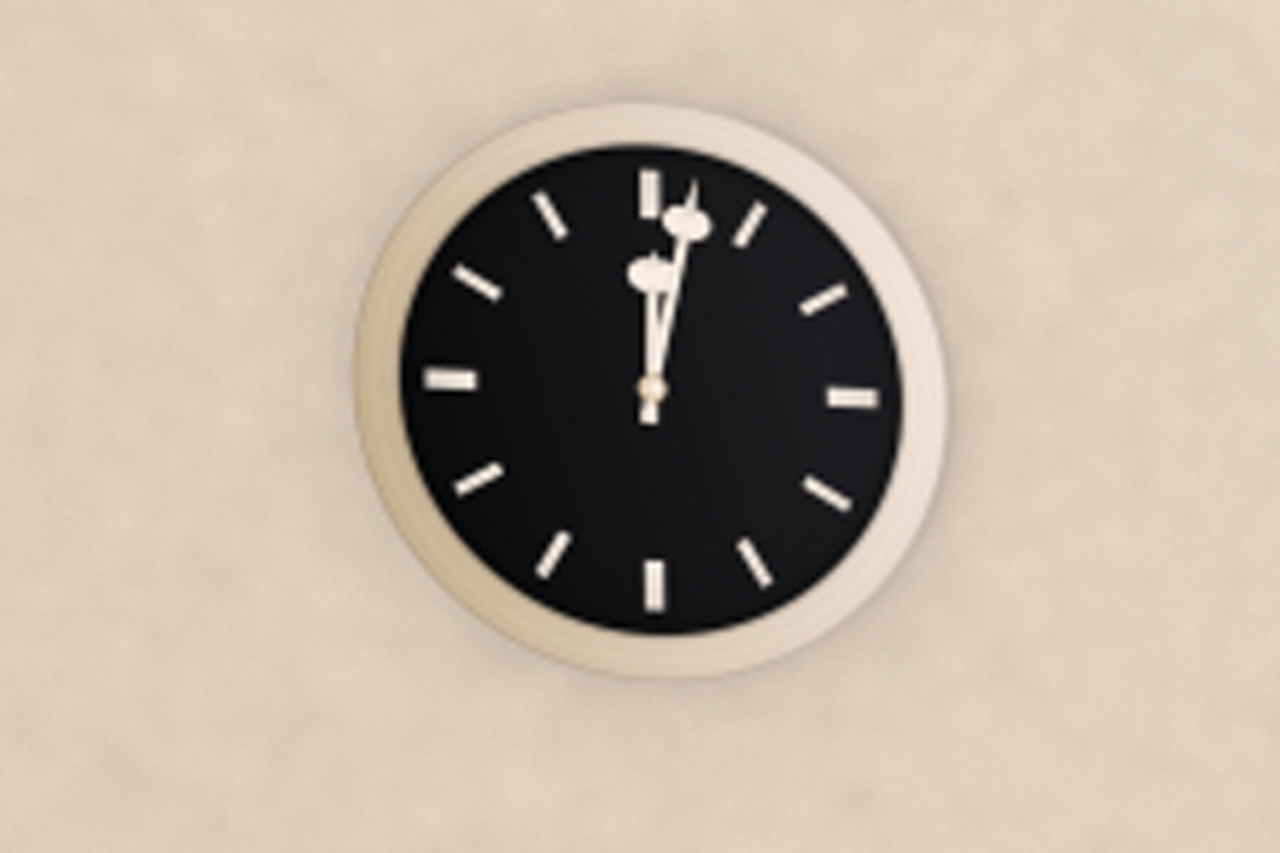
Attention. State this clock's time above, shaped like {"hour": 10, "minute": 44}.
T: {"hour": 12, "minute": 2}
